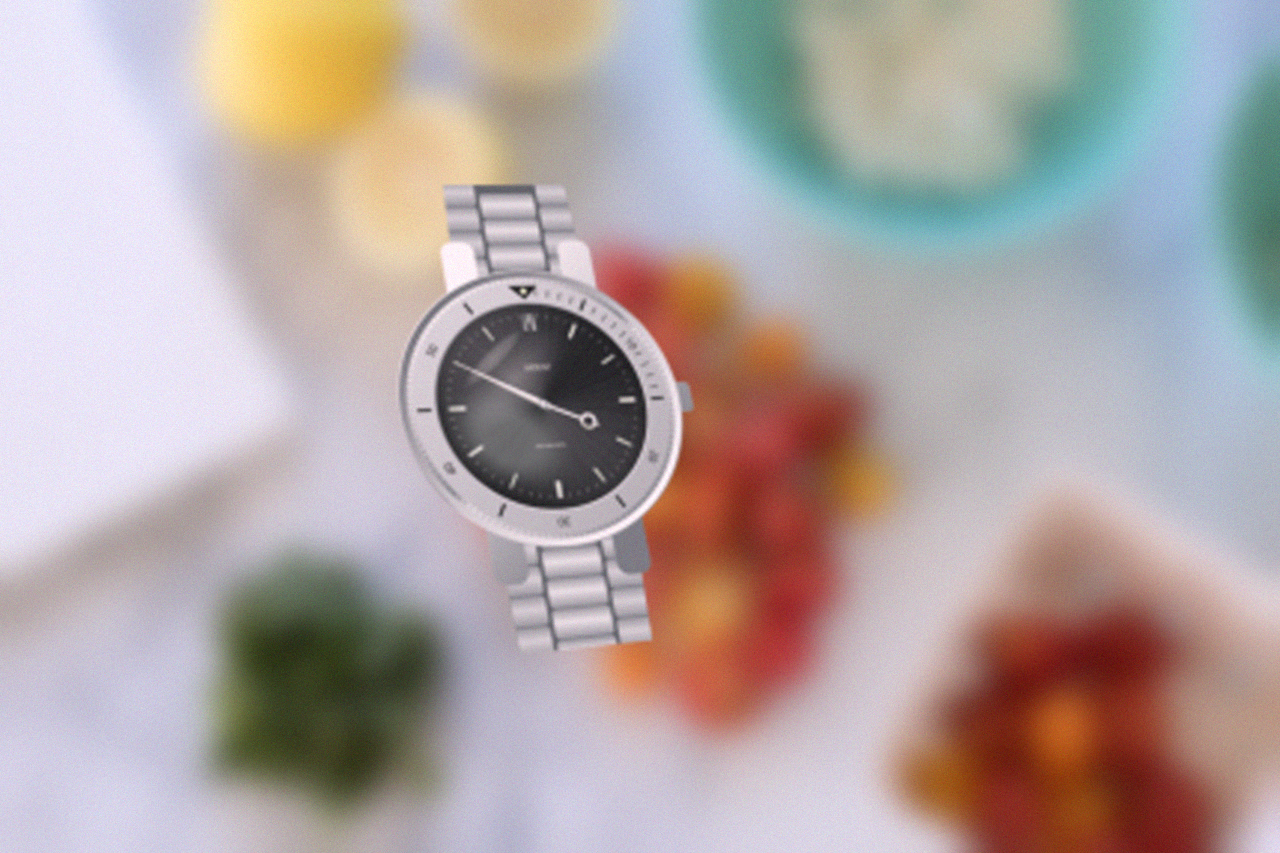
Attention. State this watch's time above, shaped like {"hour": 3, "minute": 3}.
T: {"hour": 3, "minute": 50}
